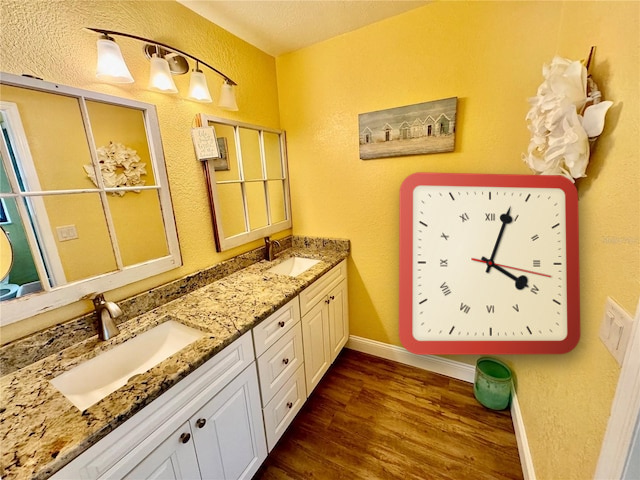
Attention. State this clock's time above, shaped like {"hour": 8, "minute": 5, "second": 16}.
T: {"hour": 4, "minute": 3, "second": 17}
